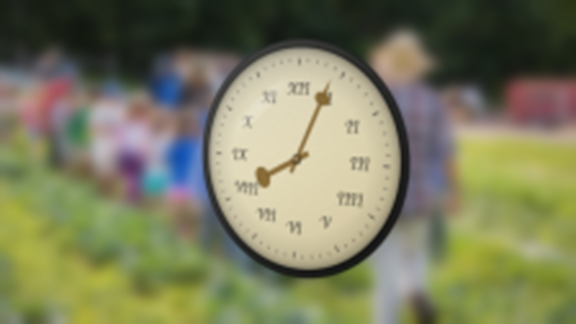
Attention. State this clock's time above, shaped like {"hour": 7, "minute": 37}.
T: {"hour": 8, "minute": 4}
